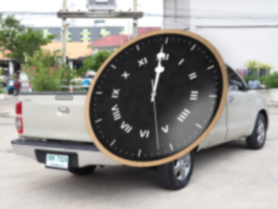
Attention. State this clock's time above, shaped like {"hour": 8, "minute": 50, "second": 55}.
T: {"hour": 11, "minute": 59, "second": 27}
